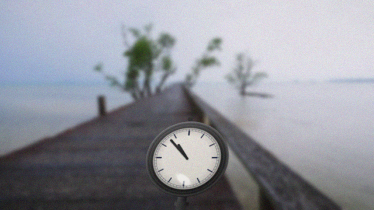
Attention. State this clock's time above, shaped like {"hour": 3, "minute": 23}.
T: {"hour": 10, "minute": 53}
